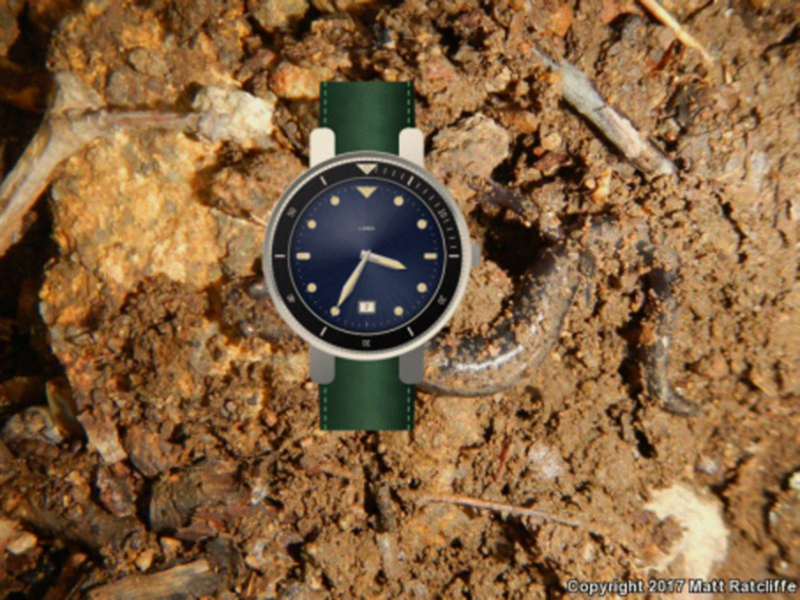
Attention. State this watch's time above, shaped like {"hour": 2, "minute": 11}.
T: {"hour": 3, "minute": 35}
